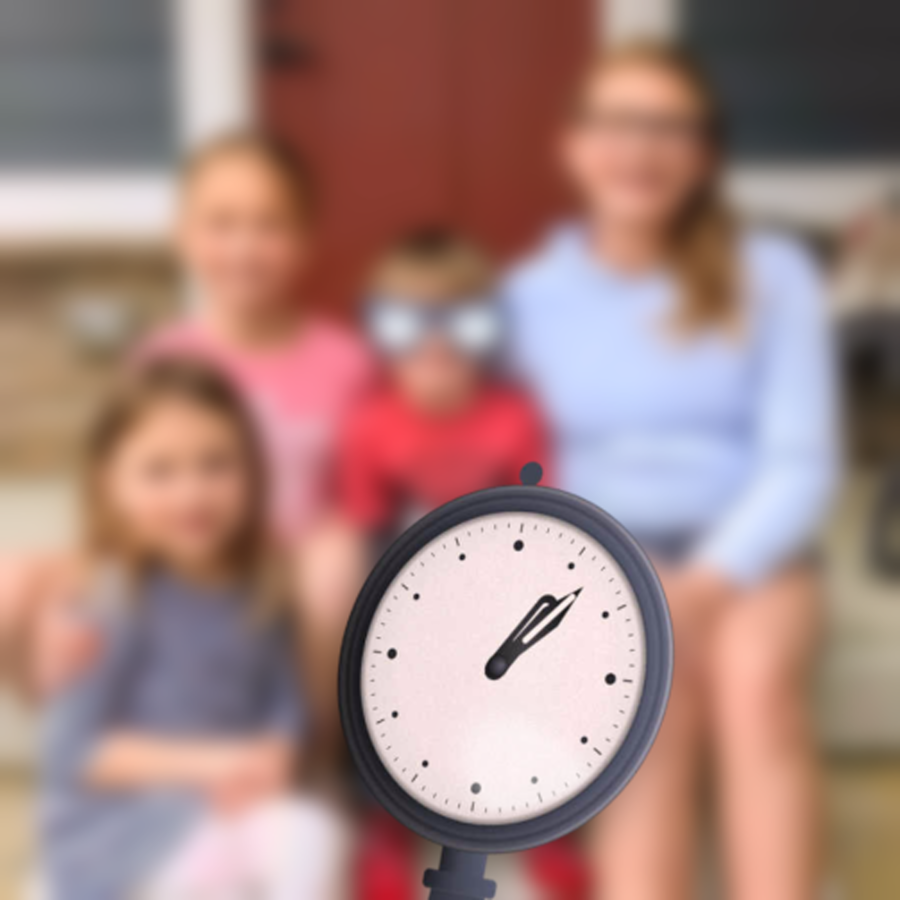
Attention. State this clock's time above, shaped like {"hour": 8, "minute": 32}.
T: {"hour": 1, "minute": 7}
